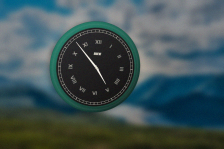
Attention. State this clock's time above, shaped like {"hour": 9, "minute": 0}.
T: {"hour": 4, "minute": 53}
